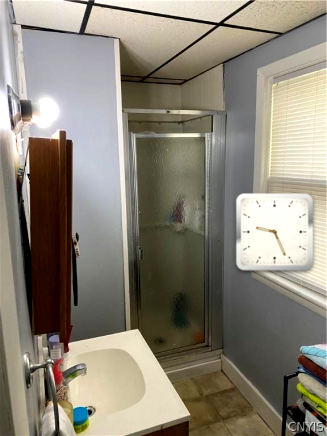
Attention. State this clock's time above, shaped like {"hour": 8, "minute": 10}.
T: {"hour": 9, "minute": 26}
